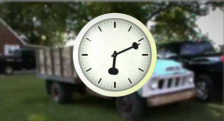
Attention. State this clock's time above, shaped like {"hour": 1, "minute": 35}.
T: {"hour": 6, "minute": 11}
